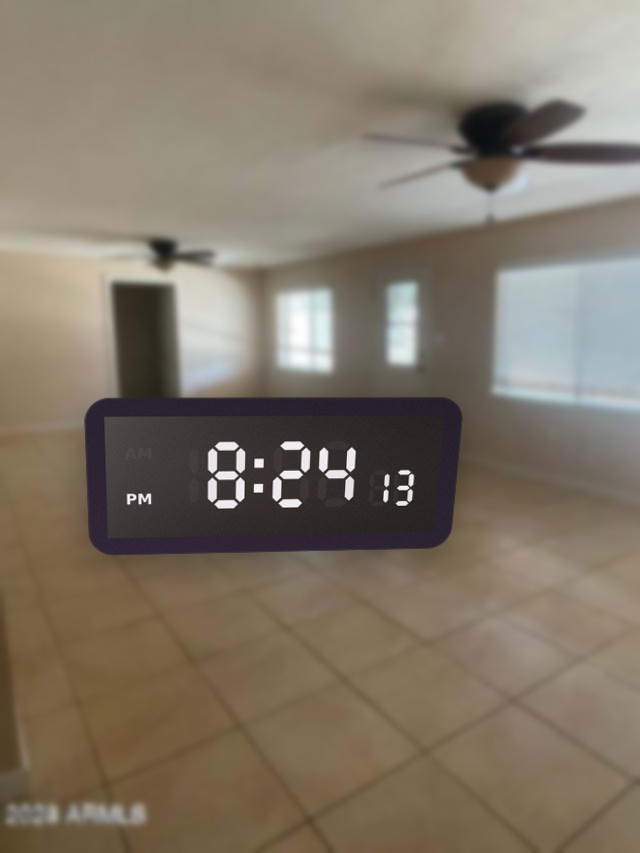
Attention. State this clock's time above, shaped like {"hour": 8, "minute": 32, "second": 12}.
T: {"hour": 8, "minute": 24, "second": 13}
